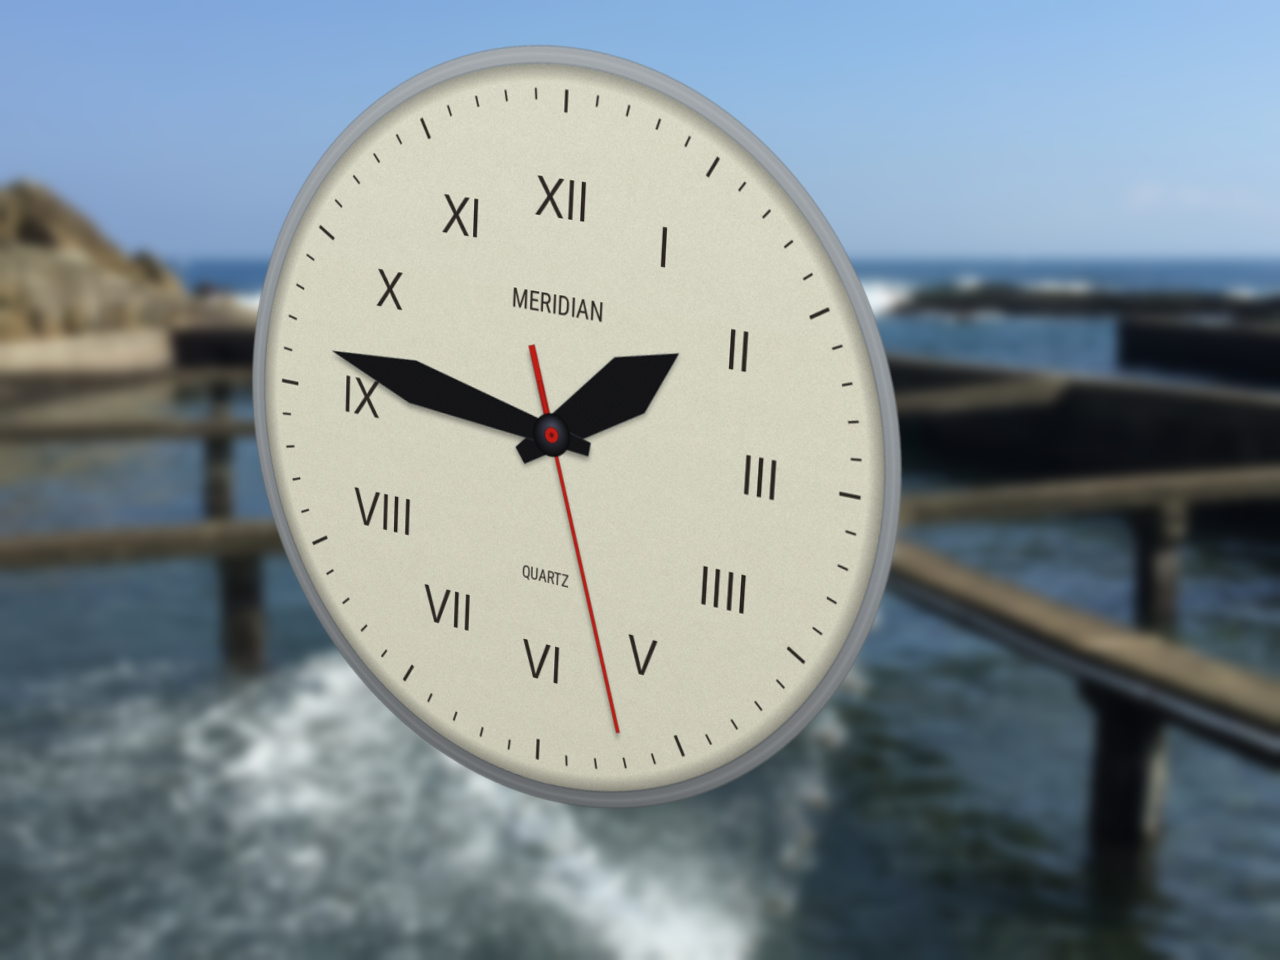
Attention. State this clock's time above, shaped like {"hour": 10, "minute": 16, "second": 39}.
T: {"hour": 1, "minute": 46, "second": 27}
